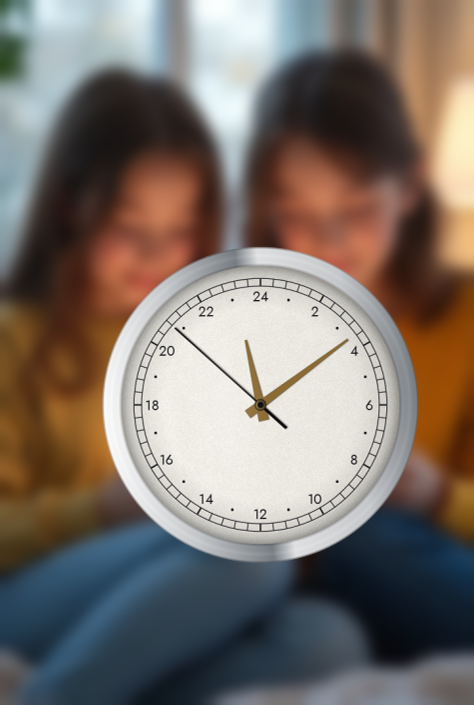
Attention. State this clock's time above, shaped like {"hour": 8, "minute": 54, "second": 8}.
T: {"hour": 23, "minute": 8, "second": 52}
